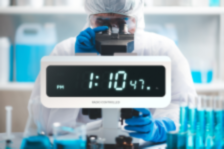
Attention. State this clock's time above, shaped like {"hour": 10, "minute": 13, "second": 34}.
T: {"hour": 1, "minute": 10, "second": 47}
